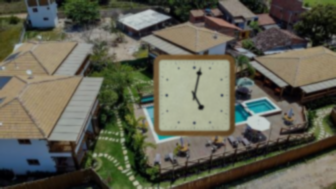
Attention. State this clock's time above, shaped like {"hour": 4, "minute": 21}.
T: {"hour": 5, "minute": 2}
